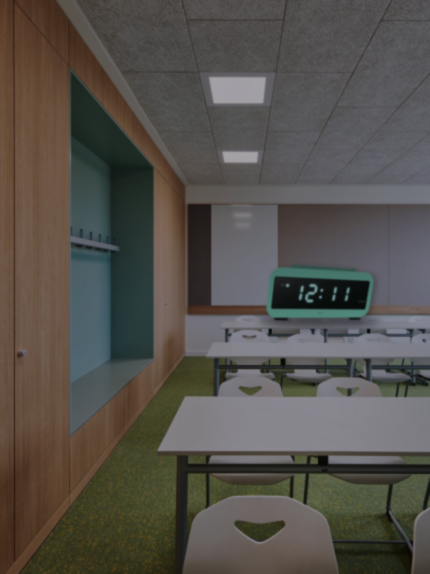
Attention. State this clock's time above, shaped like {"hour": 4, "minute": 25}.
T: {"hour": 12, "minute": 11}
